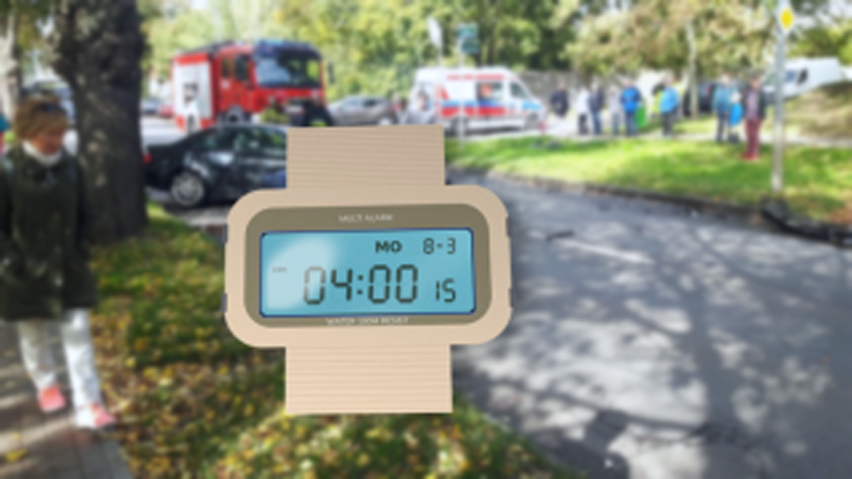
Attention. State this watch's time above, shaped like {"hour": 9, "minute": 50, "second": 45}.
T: {"hour": 4, "minute": 0, "second": 15}
